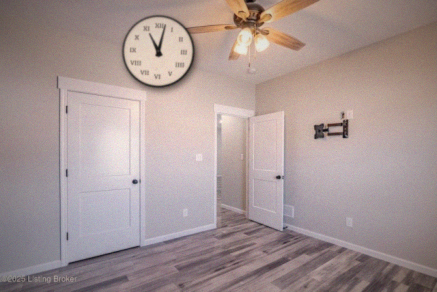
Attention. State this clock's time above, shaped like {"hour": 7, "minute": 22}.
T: {"hour": 11, "minute": 2}
